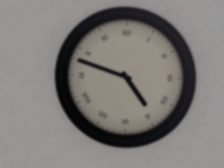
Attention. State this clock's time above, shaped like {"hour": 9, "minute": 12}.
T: {"hour": 4, "minute": 48}
